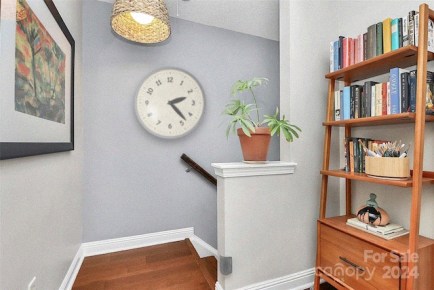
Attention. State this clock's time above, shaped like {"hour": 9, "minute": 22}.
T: {"hour": 2, "minute": 23}
